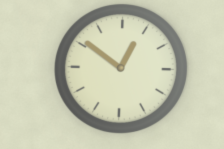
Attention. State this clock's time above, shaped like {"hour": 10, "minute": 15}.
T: {"hour": 12, "minute": 51}
